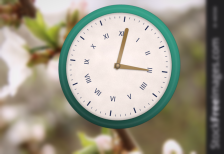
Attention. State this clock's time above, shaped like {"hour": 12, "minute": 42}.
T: {"hour": 3, "minute": 1}
